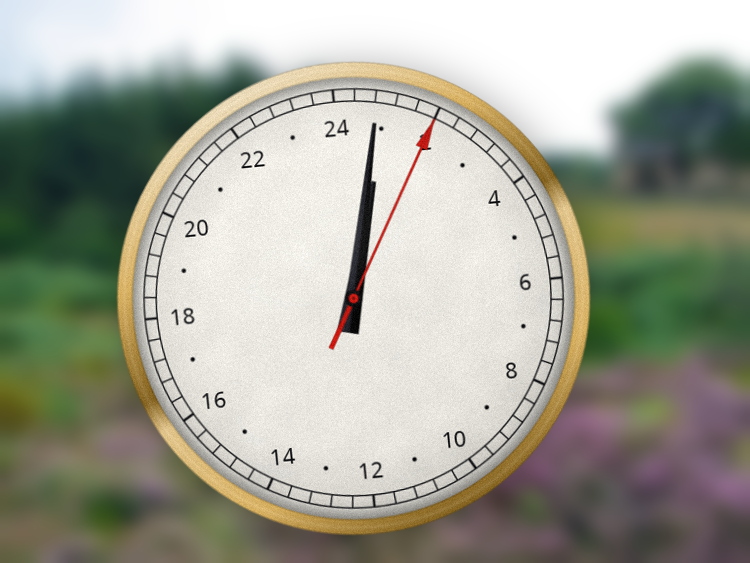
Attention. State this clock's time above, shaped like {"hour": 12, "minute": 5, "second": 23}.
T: {"hour": 1, "minute": 2, "second": 5}
